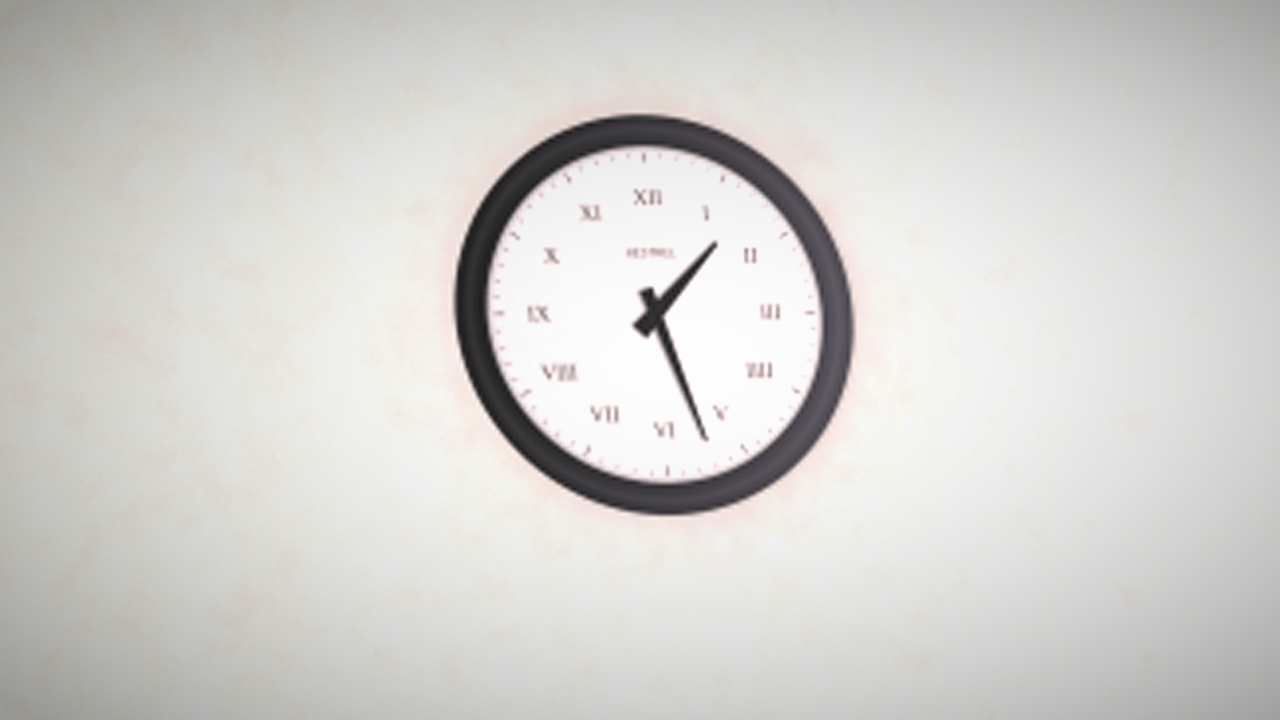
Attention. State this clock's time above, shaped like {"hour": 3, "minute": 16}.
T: {"hour": 1, "minute": 27}
